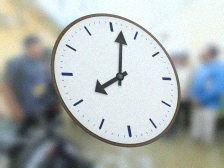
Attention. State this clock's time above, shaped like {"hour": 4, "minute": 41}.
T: {"hour": 8, "minute": 2}
